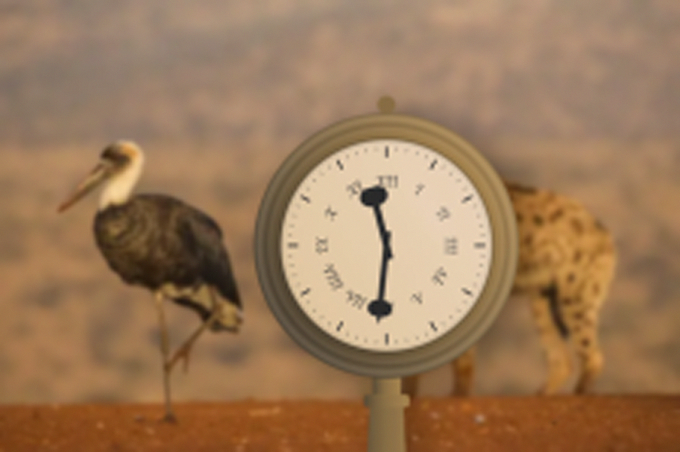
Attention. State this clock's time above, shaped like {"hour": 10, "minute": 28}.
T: {"hour": 11, "minute": 31}
